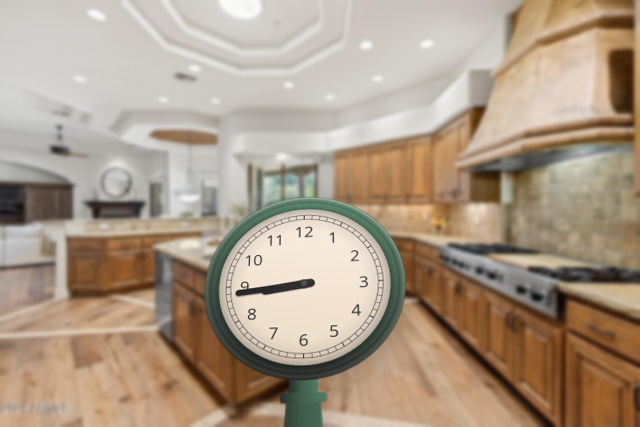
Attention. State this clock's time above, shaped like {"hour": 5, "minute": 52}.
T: {"hour": 8, "minute": 44}
